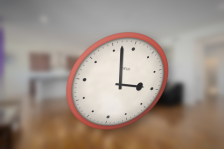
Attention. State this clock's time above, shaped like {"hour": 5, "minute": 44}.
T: {"hour": 2, "minute": 57}
